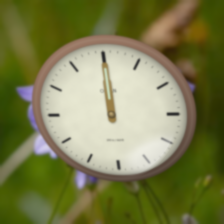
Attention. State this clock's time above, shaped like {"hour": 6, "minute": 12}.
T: {"hour": 12, "minute": 0}
